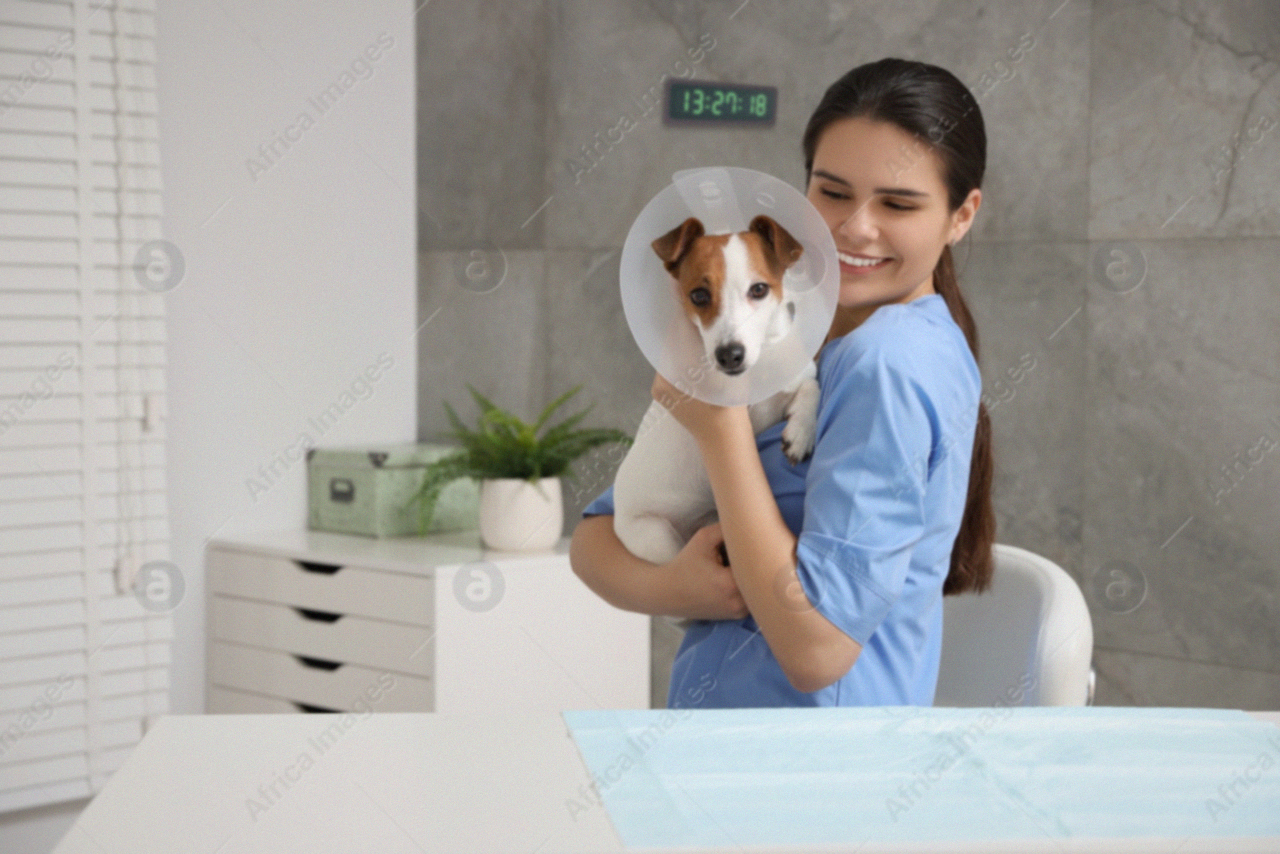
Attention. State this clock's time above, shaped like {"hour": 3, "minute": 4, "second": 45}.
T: {"hour": 13, "minute": 27, "second": 18}
